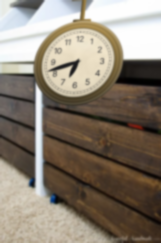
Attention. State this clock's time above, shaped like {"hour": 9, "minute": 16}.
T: {"hour": 6, "minute": 42}
